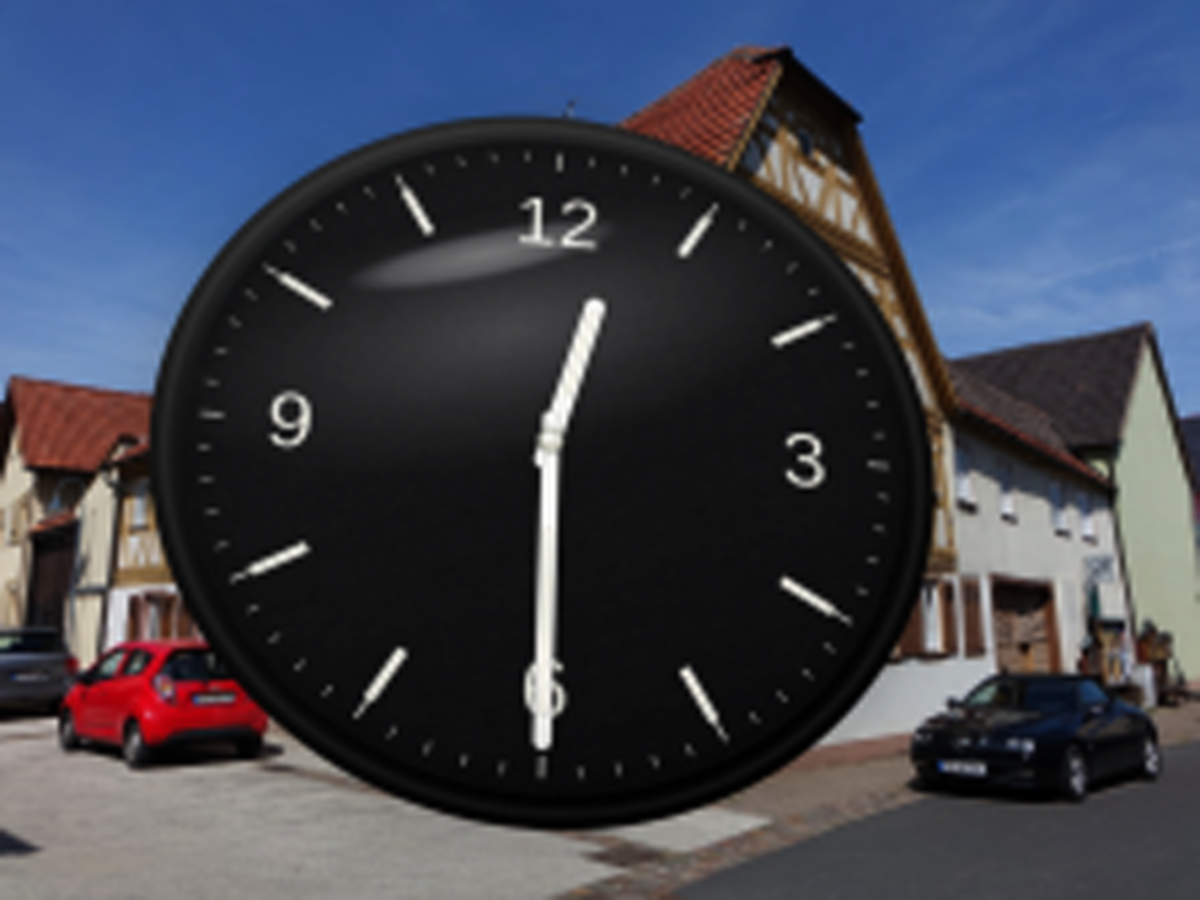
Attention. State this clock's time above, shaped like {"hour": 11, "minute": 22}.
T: {"hour": 12, "minute": 30}
